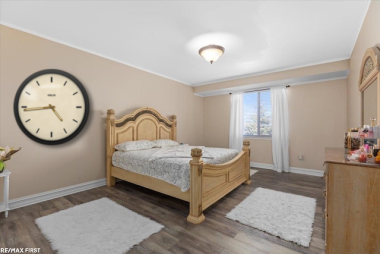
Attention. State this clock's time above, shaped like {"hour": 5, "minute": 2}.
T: {"hour": 4, "minute": 44}
